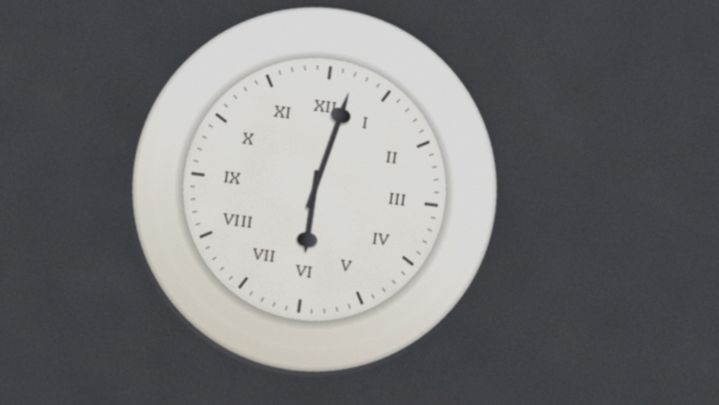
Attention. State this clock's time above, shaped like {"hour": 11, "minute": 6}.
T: {"hour": 6, "minute": 2}
